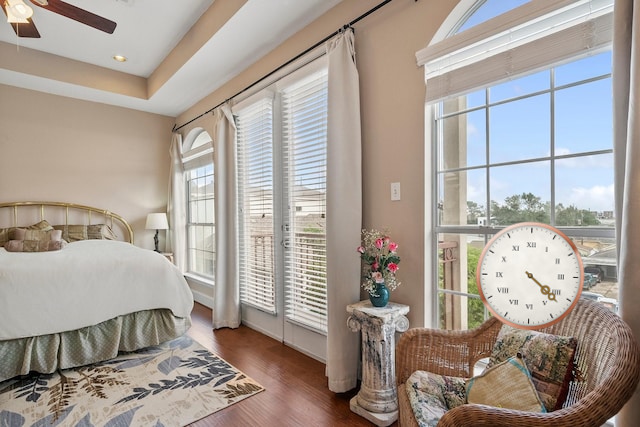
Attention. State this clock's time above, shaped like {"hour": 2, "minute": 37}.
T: {"hour": 4, "minute": 22}
